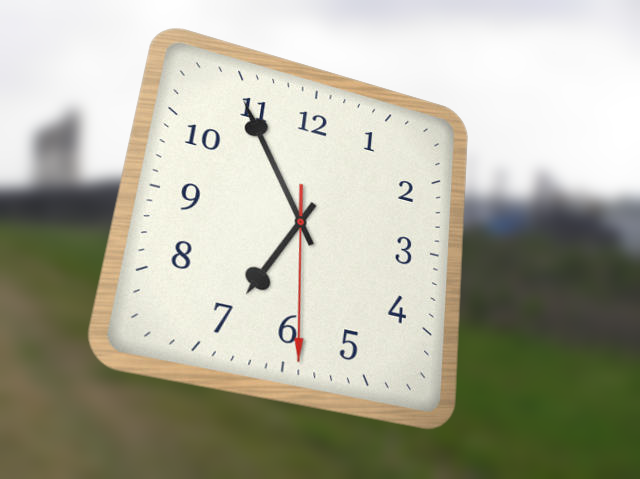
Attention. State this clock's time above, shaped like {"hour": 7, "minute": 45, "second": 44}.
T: {"hour": 6, "minute": 54, "second": 29}
